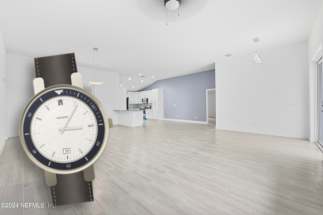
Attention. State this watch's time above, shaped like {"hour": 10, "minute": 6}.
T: {"hour": 3, "minute": 6}
